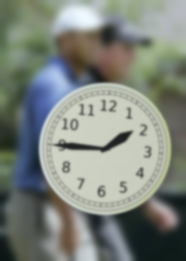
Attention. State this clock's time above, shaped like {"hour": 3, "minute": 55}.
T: {"hour": 1, "minute": 45}
